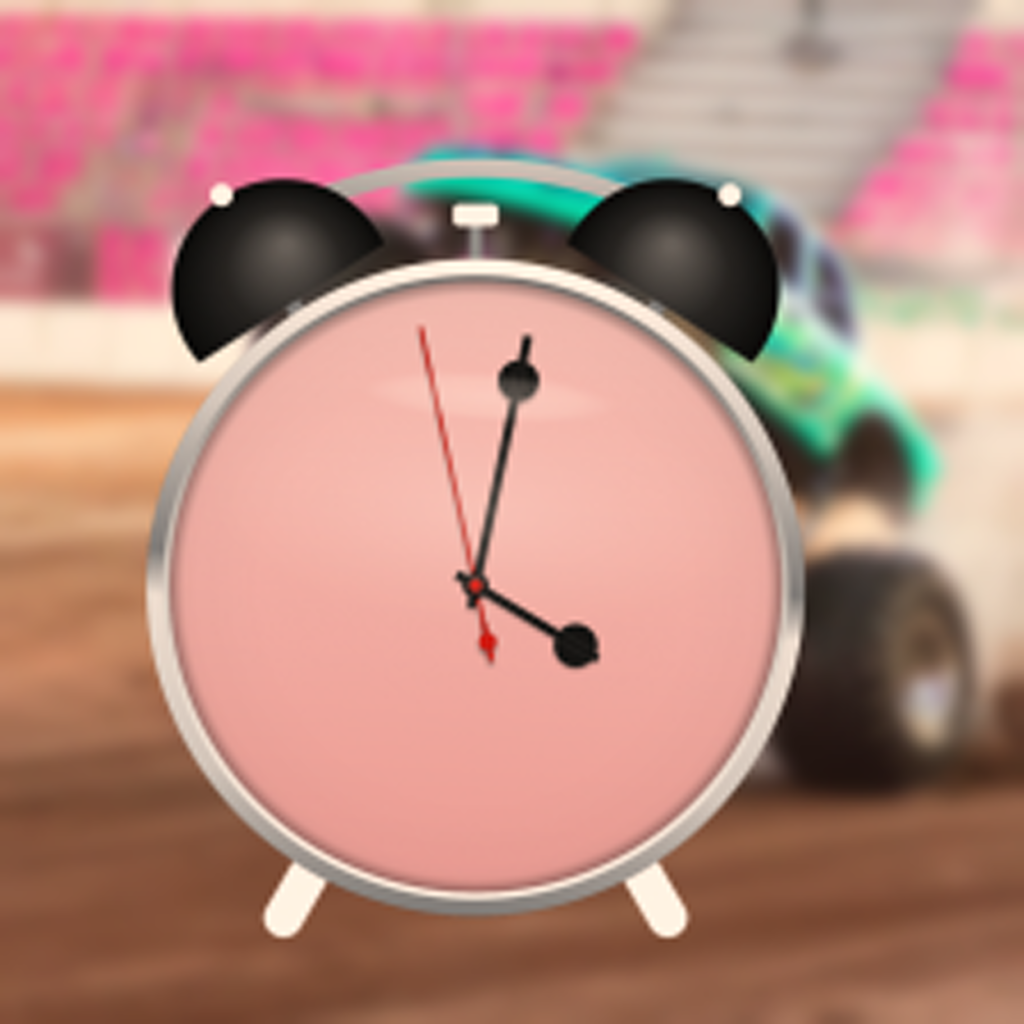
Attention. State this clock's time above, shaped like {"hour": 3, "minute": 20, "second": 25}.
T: {"hour": 4, "minute": 1, "second": 58}
